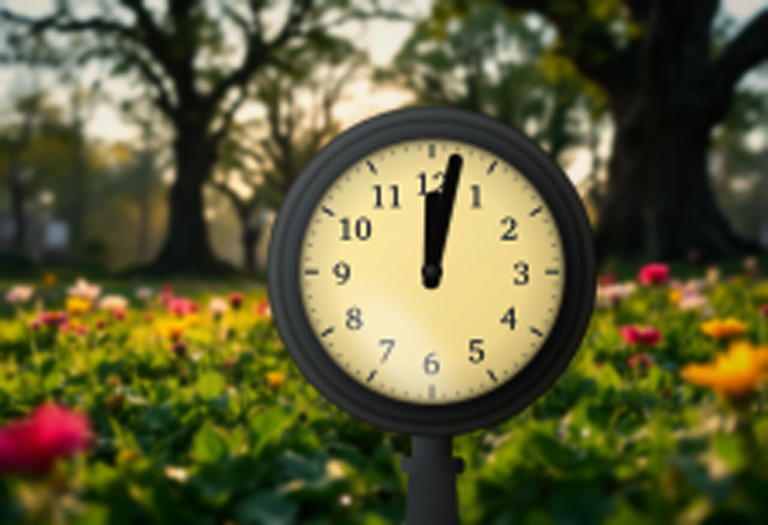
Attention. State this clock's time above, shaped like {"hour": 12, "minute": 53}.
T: {"hour": 12, "minute": 2}
